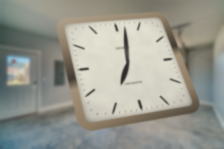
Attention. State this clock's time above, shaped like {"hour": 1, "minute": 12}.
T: {"hour": 7, "minute": 2}
